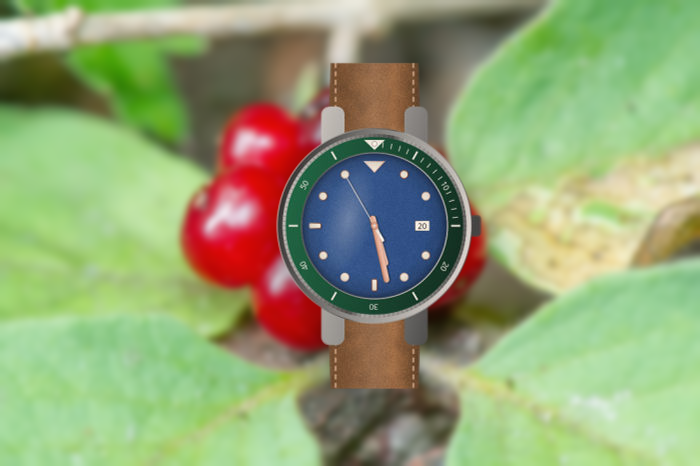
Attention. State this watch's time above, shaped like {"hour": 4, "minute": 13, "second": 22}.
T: {"hour": 5, "minute": 27, "second": 55}
